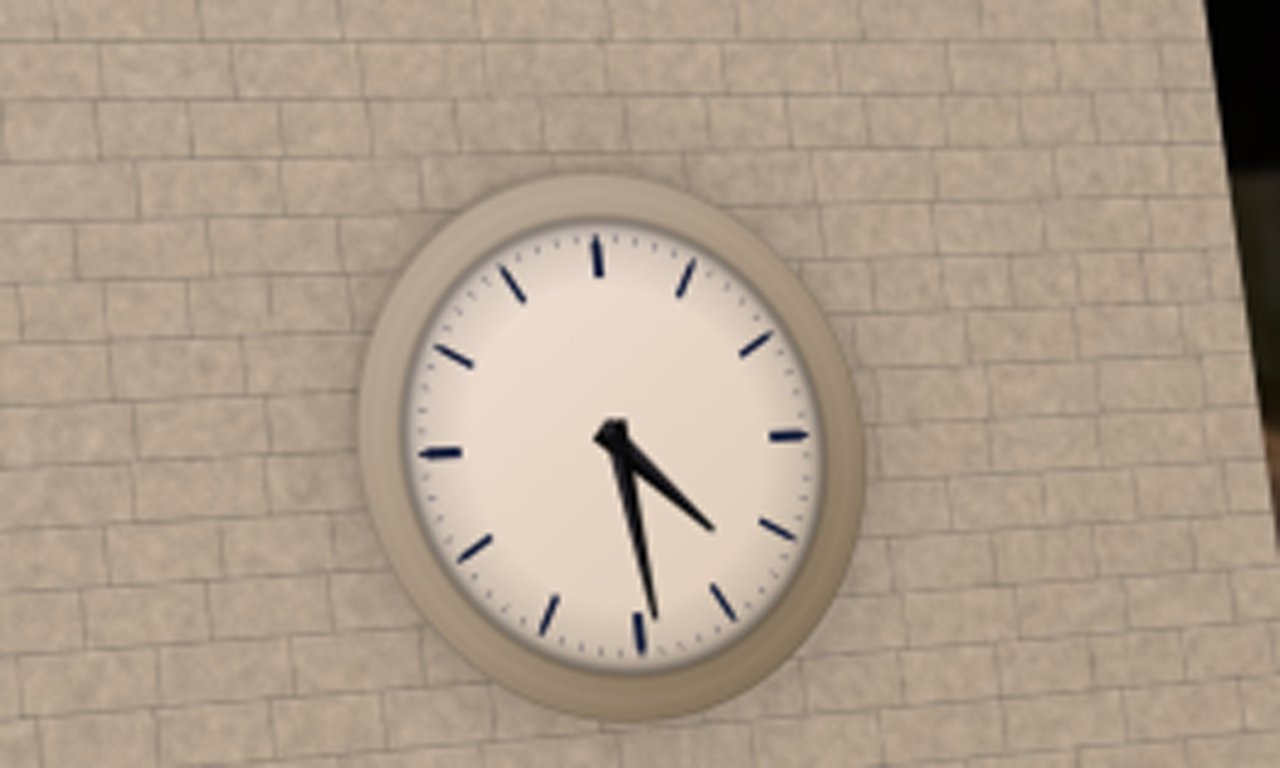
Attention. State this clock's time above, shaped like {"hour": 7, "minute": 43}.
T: {"hour": 4, "minute": 29}
